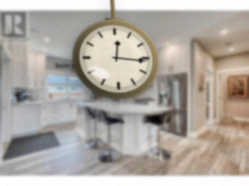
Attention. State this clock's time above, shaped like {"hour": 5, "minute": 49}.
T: {"hour": 12, "minute": 16}
